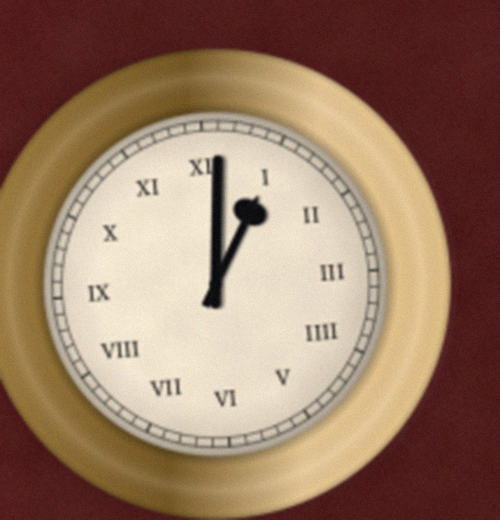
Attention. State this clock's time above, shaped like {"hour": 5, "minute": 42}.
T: {"hour": 1, "minute": 1}
